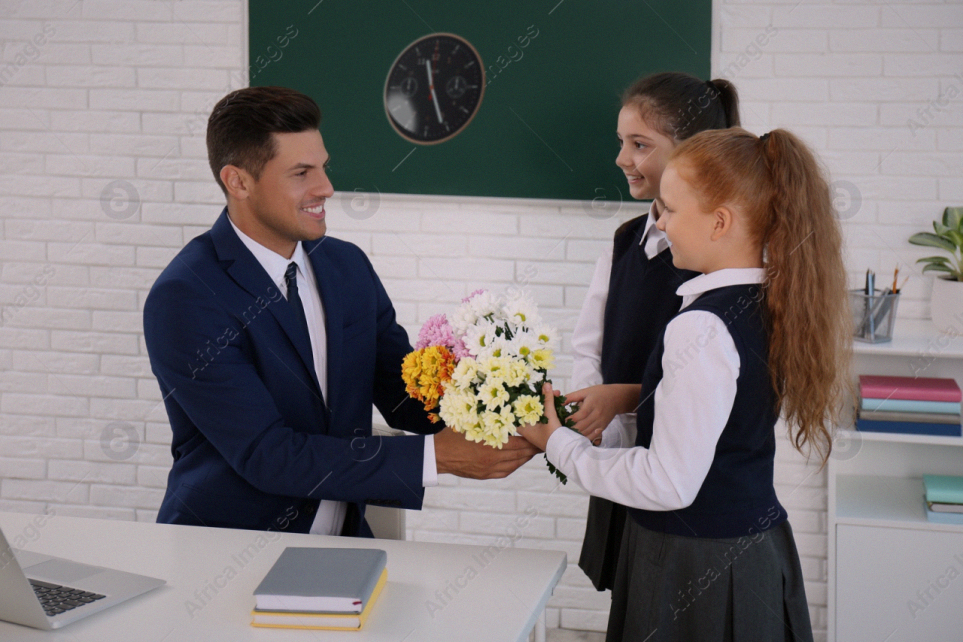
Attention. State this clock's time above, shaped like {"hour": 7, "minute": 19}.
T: {"hour": 11, "minute": 26}
